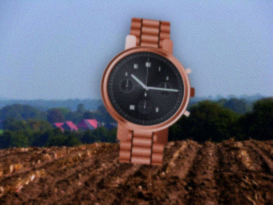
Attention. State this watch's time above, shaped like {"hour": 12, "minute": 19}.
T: {"hour": 10, "minute": 15}
